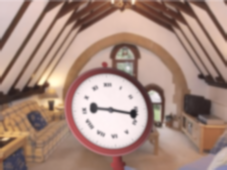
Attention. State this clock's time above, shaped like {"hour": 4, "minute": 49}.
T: {"hour": 9, "minute": 17}
